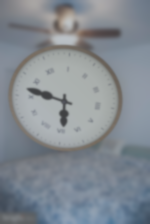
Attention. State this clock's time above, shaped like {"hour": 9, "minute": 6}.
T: {"hour": 6, "minute": 52}
